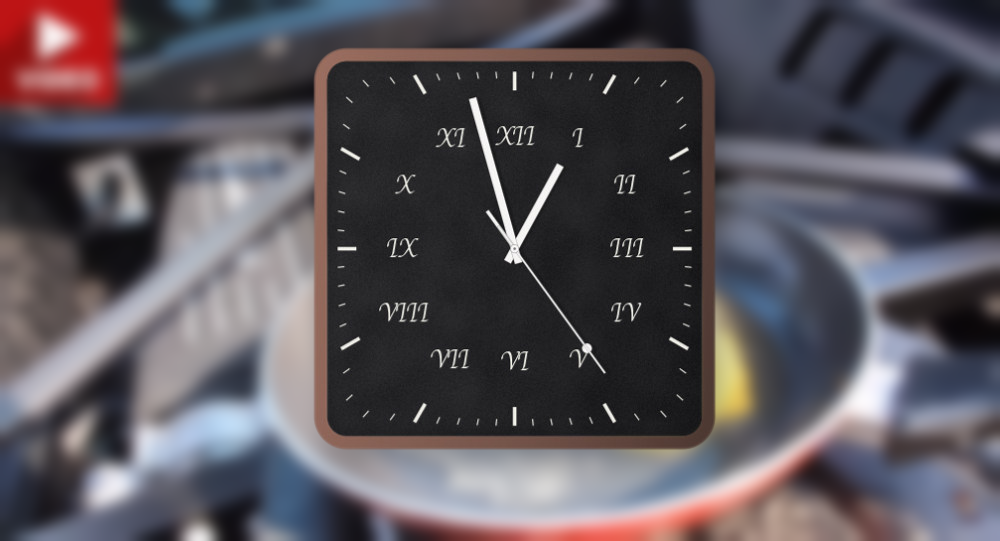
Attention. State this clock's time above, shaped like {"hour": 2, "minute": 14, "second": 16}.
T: {"hour": 12, "minute": 57, "second": 24}
